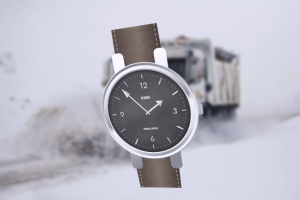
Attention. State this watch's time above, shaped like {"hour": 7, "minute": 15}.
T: {"hour": 1, "minute": 53}
